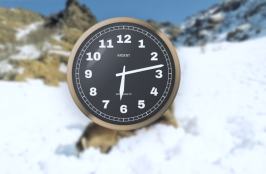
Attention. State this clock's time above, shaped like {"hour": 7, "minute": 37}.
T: {"hour": 6, "minute": 13}
